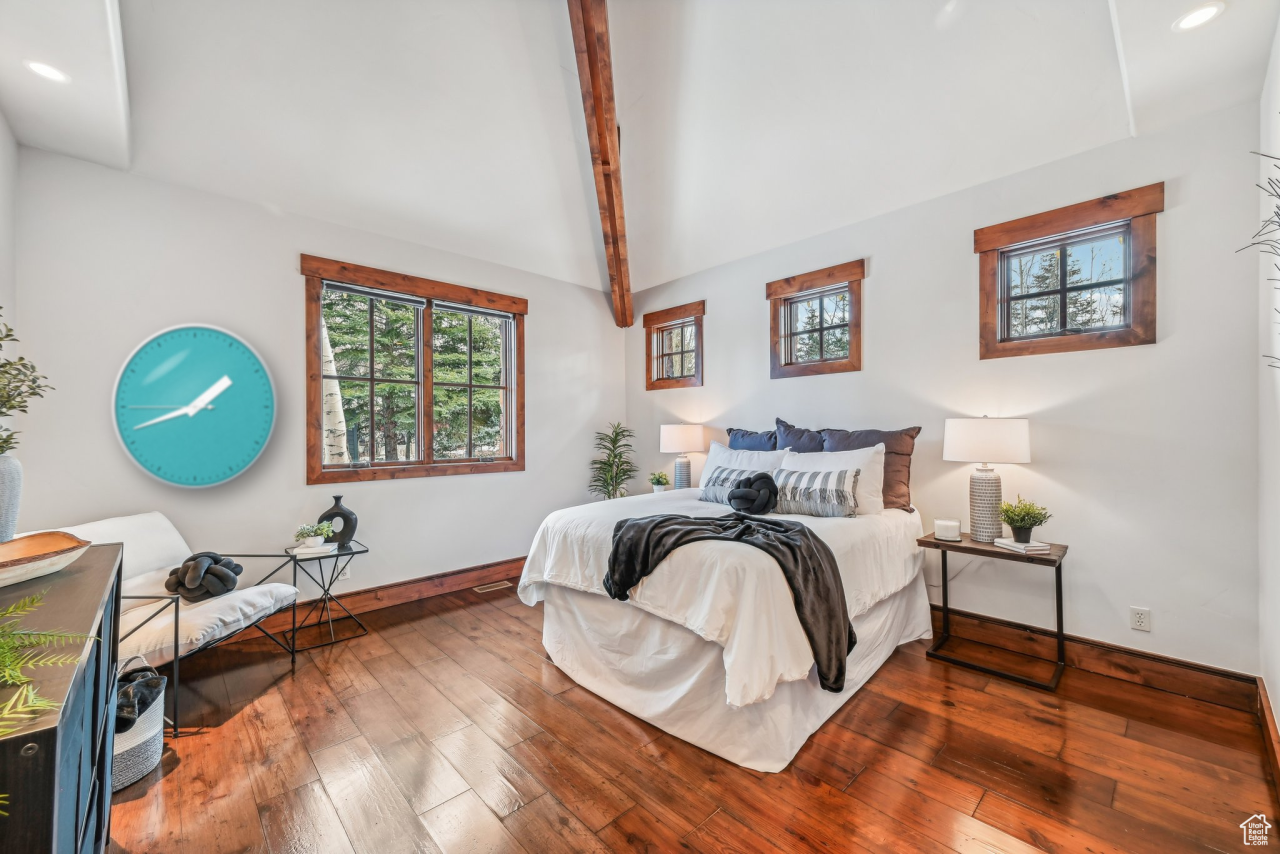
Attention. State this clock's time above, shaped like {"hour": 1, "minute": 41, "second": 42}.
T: {"hour": 1, "minute": 41, "second": 45}
